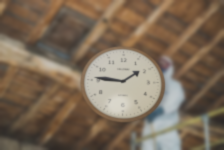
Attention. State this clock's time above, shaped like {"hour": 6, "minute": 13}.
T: {"hour": 1, "minute": 46}
